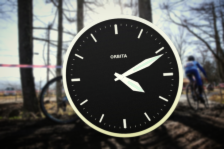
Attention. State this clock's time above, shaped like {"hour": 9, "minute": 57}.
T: {"hour": 4, "minute": 11}
